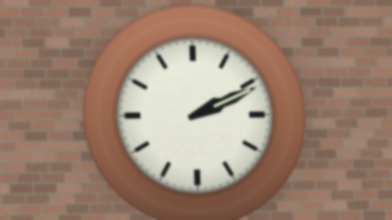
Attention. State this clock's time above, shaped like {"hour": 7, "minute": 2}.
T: {"hour": 2, "minute": 11}
